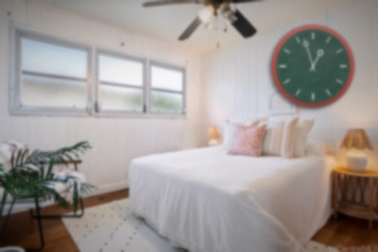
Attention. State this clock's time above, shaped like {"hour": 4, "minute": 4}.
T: {"hour": 12, "minute": 57}
